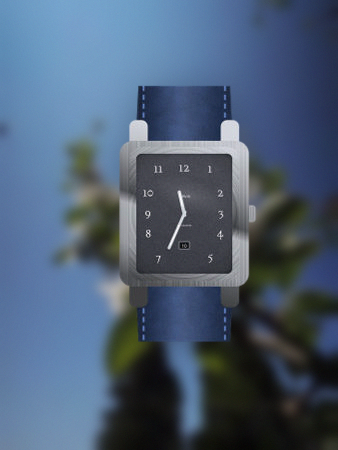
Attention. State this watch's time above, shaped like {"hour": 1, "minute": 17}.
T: {"hour": 11, "minute": 34}
